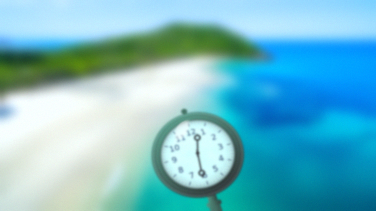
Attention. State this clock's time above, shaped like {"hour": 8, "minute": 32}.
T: {"hour": 12, "minute": 31}
